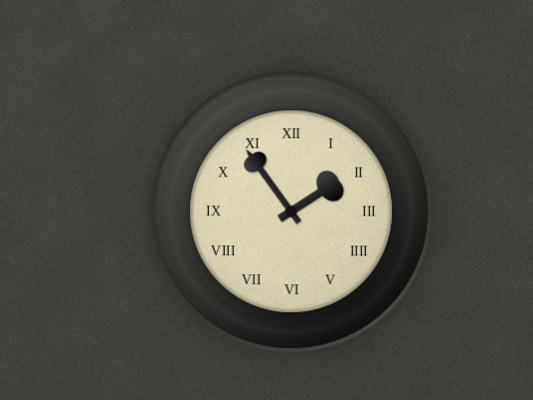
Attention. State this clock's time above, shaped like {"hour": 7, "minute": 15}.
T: {"hour": 1, "minute": 54}
